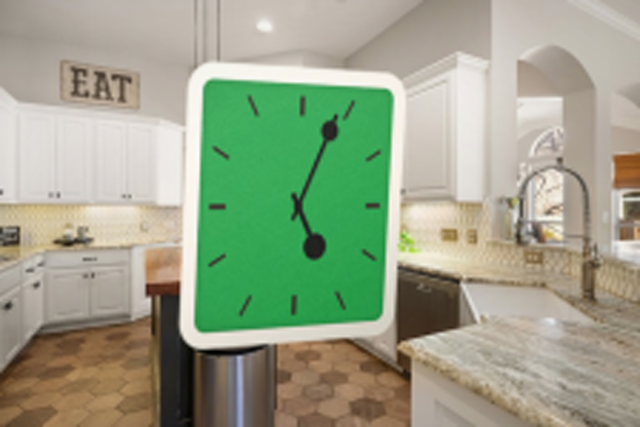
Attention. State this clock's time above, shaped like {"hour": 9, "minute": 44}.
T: {"hour": 5, "minute": 4}
